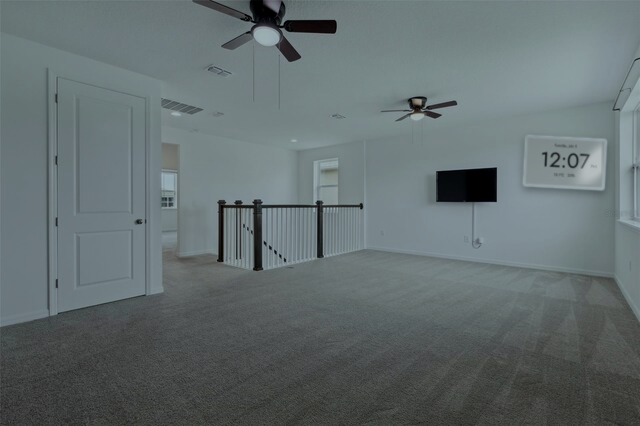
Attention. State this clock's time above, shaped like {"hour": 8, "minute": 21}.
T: {"hour": 12, "minute": 7}
